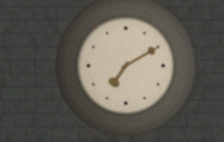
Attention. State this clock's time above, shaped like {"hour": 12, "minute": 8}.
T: {"hour": 7, "minute": 10}
